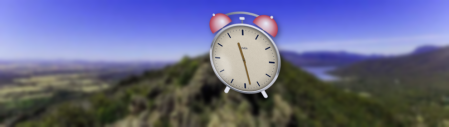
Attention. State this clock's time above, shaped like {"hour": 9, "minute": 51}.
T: {"hour": 11, "minute": 28}
